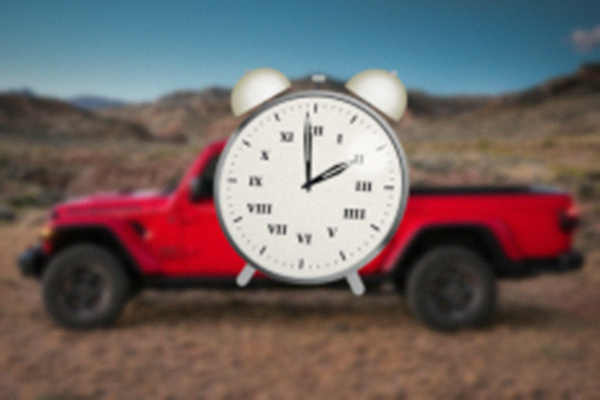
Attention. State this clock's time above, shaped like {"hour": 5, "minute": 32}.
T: {"hour": 1, "minute": 59}
